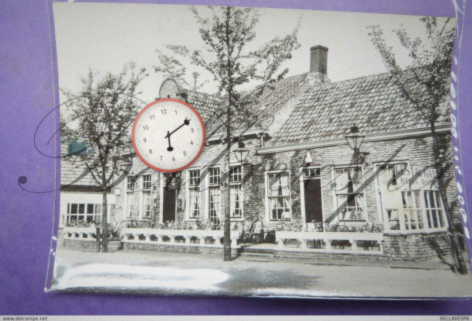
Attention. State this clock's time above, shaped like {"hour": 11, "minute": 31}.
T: {"hour": 6, "minute": 11}
